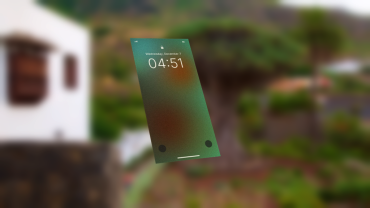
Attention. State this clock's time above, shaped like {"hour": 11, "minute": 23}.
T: {"hour": 4, "minute": 51}
